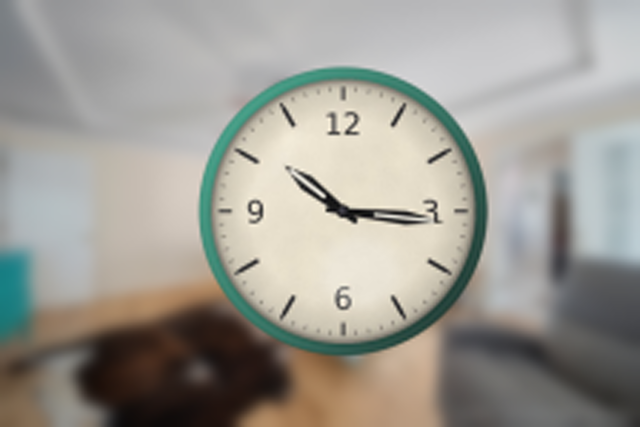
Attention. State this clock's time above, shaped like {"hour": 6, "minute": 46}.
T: {"hour": 10, "minute": 16}
